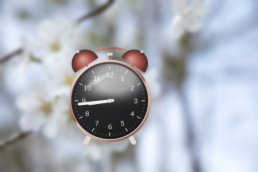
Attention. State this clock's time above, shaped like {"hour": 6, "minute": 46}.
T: {"hour": 8, "minute": 44}
